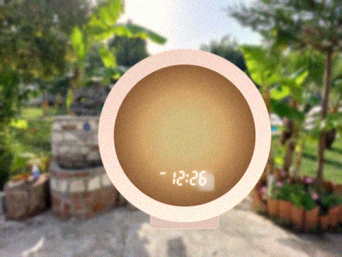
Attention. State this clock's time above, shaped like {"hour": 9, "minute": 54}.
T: {"hour": 12, "minute": 26}
